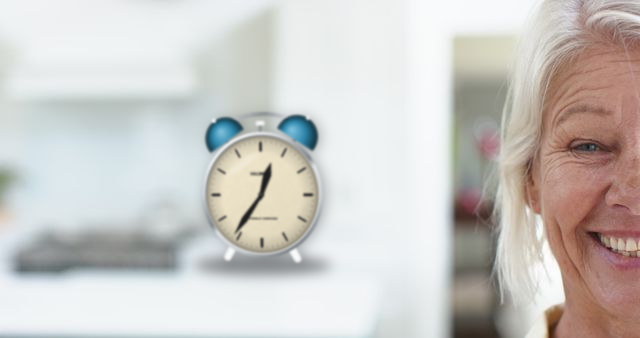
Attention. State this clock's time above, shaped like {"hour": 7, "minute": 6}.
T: {"hour": 12, "minute": 36}
